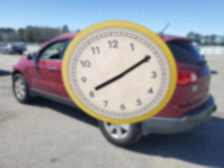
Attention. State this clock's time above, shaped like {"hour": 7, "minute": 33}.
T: {"hour": 8, "minute": 10}
